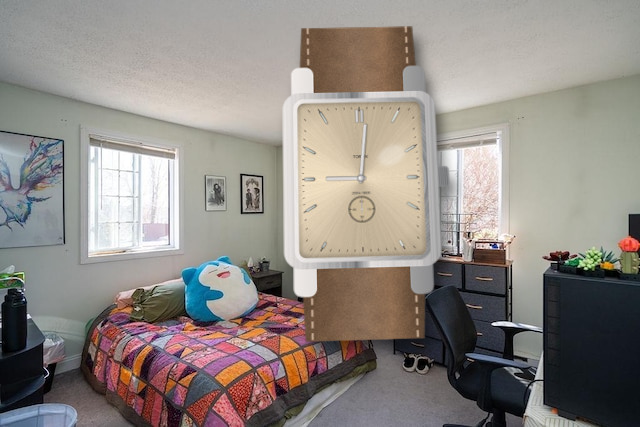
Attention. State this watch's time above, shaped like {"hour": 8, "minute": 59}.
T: {"hour": 9, "minute": 1}
